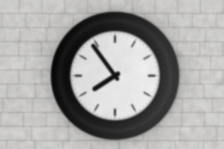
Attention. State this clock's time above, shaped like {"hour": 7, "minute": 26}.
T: {"hour": 7, "minute": 54}
